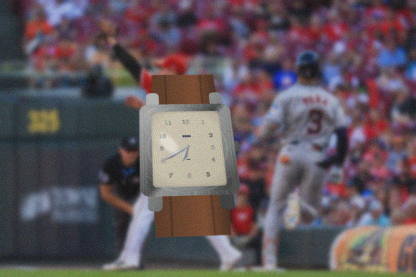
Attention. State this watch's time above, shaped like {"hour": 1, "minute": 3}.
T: {"hour": 6, "minute": 40}
